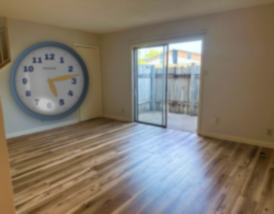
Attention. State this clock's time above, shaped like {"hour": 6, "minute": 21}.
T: {"hour": 5, "minute": 13}
